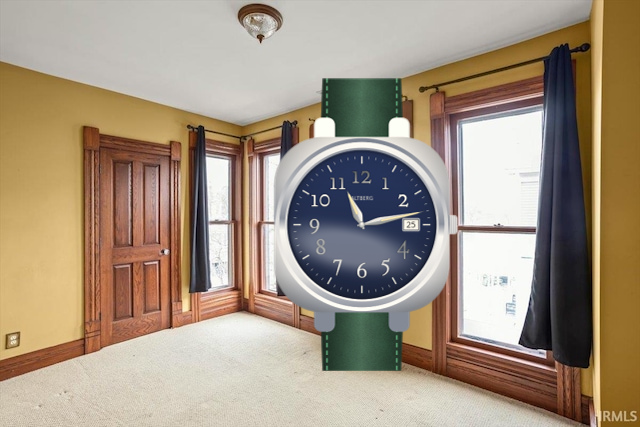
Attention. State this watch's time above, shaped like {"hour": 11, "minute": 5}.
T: {"hour": 11, "minute": 13}
